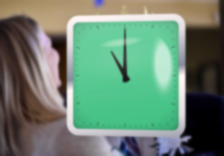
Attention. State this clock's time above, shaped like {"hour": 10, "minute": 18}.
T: {"hour": 11, "minute": 0}
